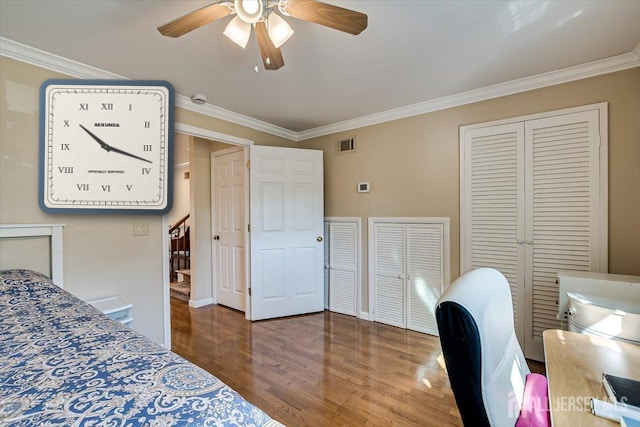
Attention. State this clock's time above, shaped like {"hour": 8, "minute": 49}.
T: {"hour": 10, "minute": 18}
